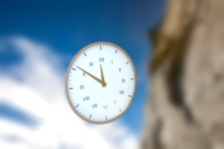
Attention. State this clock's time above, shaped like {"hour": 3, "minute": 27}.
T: {"hour": 11, "minute": 51}
